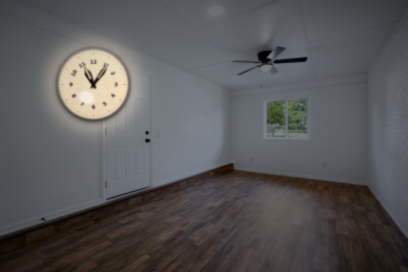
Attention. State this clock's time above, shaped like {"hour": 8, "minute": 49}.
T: {"hour": 11, "minute": 6}
